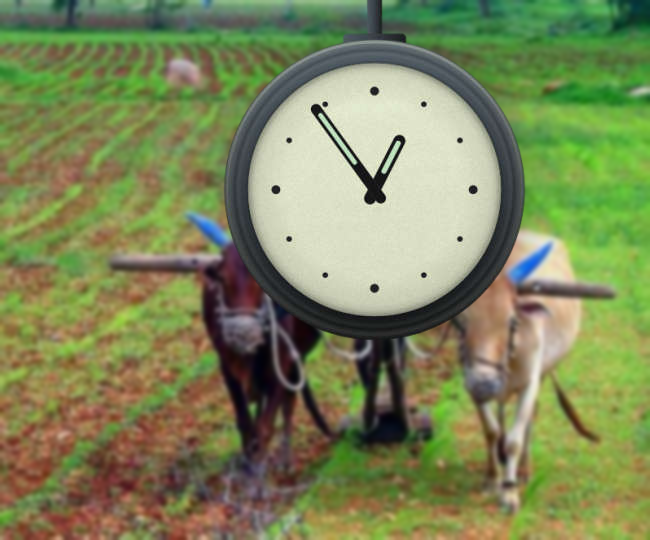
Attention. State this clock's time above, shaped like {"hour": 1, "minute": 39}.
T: {"hour": 12, "minute": 54}
